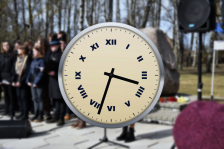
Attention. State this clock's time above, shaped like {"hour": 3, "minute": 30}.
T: {"hour": 3, "minute": 33}
